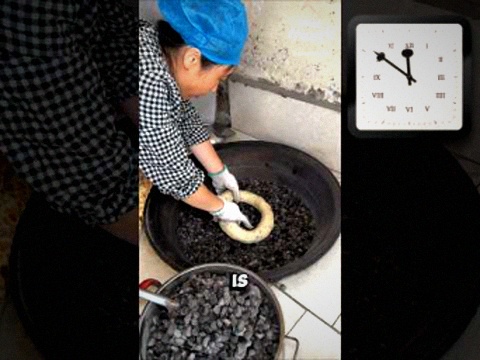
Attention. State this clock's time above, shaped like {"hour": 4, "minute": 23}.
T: {"hour": 11, "minute": 51}
